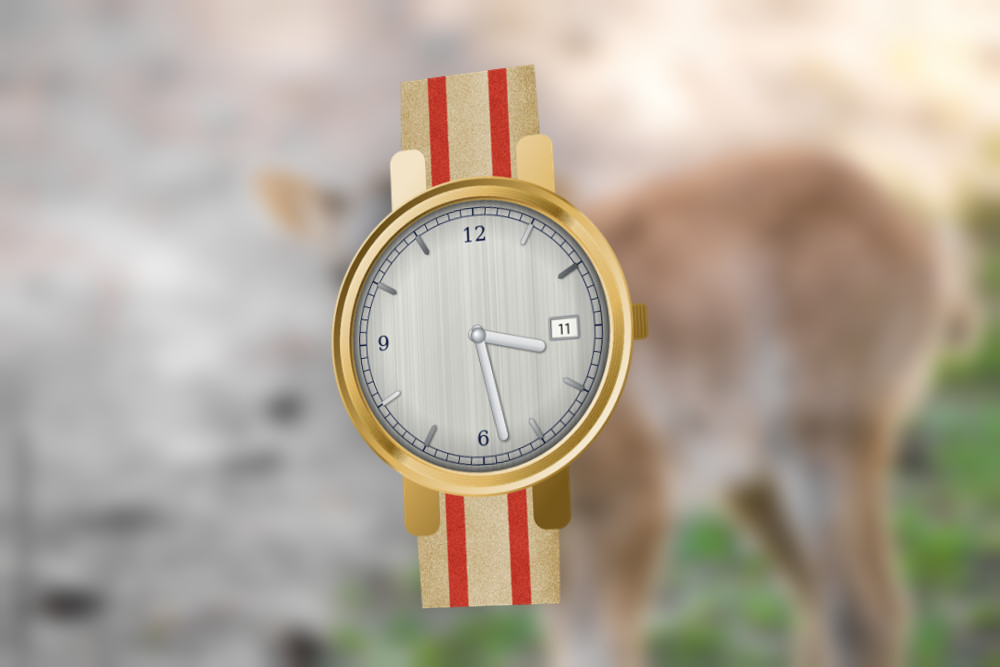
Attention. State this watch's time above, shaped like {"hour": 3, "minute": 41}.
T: {"hour": 3, "minute": 28}
